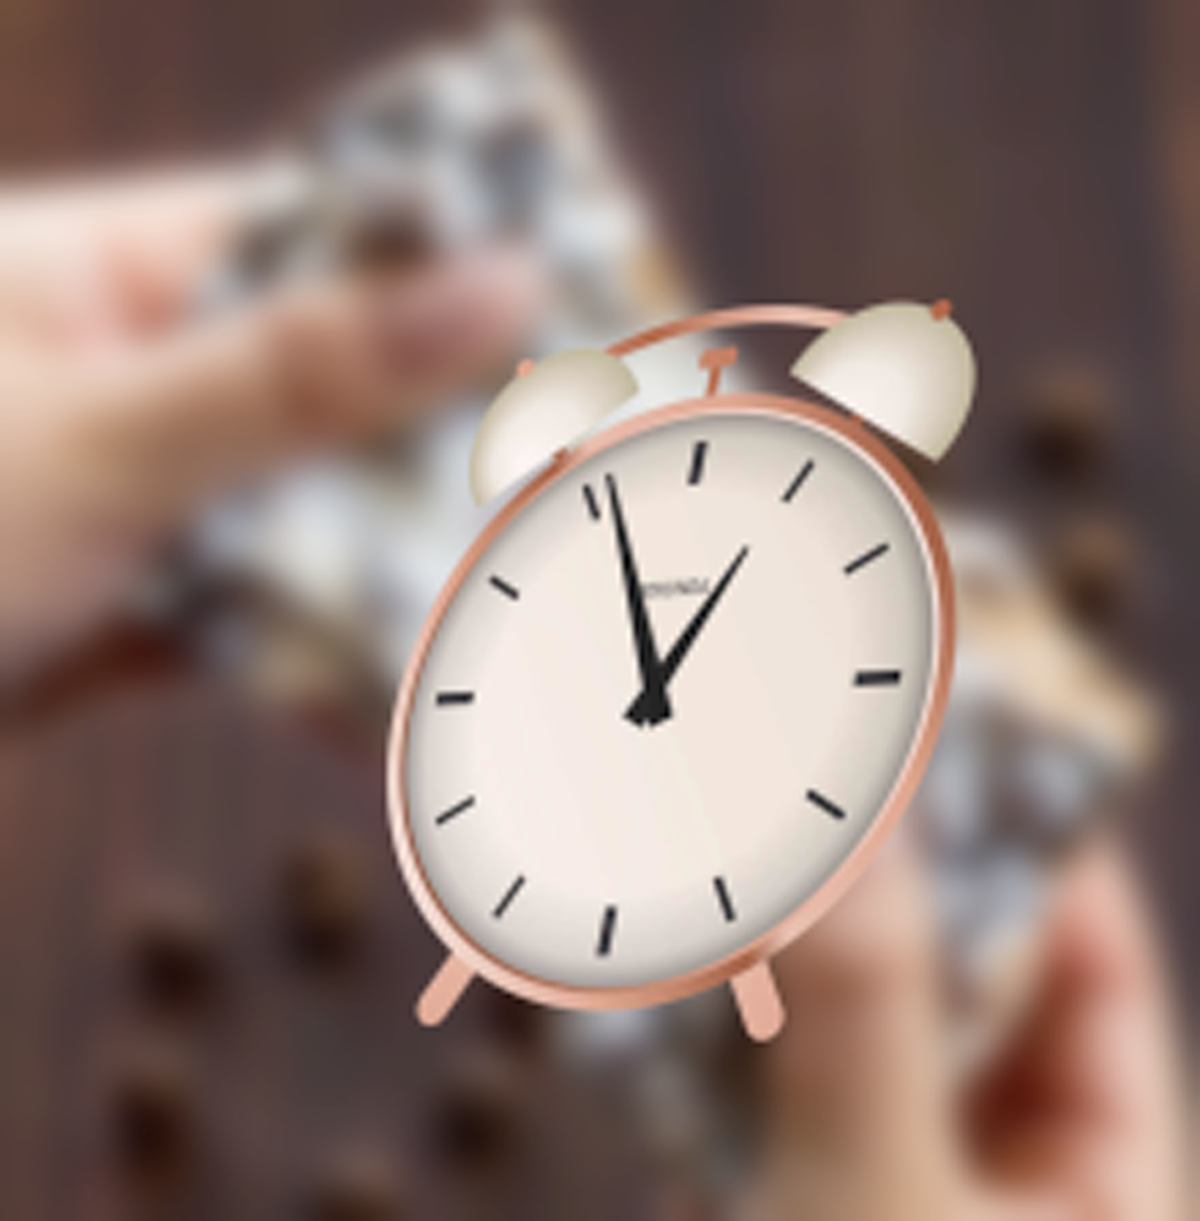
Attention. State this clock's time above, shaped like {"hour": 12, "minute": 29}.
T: {"hour": 12, "minute": 56}
